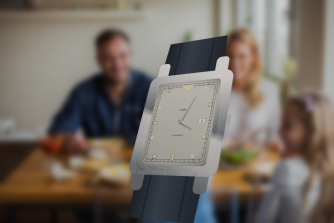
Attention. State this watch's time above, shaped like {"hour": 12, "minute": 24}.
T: {"hour": 4, "minute": 4}
